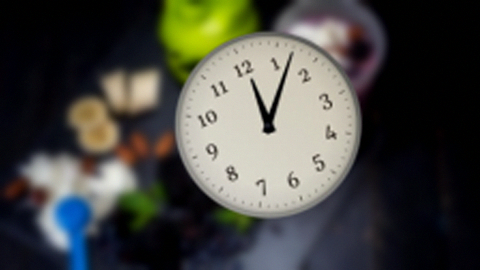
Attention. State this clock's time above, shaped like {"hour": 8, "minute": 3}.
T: {"hour": 12, "minute": 7}
